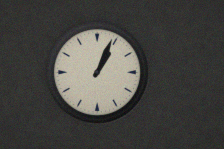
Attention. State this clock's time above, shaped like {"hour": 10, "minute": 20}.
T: {"hour": 1, "minute": 4}
